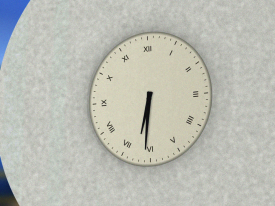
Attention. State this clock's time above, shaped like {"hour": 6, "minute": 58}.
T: {"hour": 6, "minute": 31}
